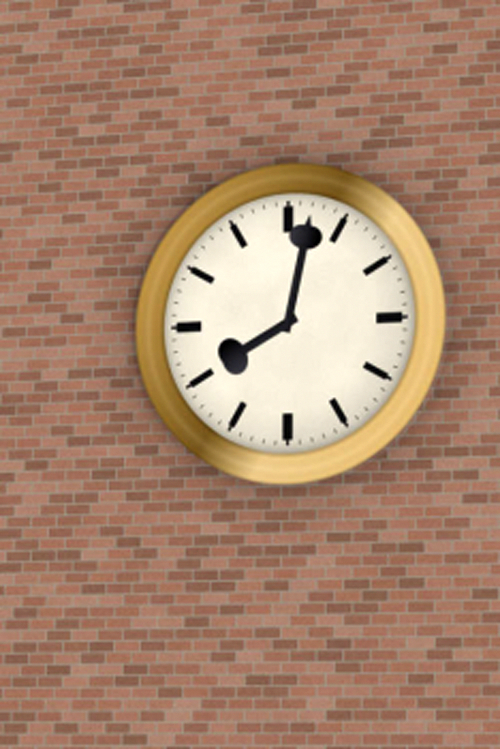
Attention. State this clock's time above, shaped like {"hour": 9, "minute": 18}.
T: {"hour": 8, "minute": 2}
